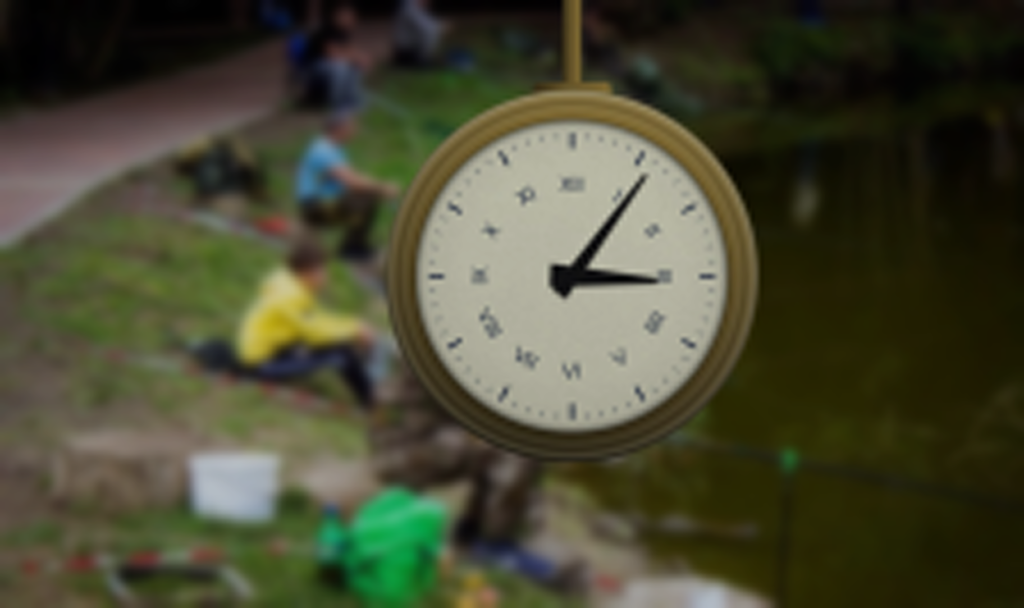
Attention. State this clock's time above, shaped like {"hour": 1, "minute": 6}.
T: {"hour": 3, "minute": 6}
